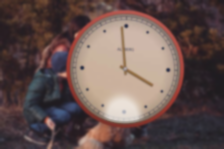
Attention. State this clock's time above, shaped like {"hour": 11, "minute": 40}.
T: {"hour": 3, "minute": 59}
